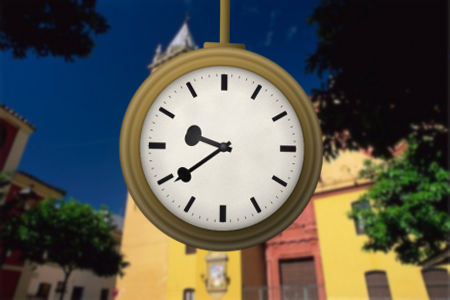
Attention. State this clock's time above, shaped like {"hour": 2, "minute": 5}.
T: {"hour": 9, "minute": 39}
